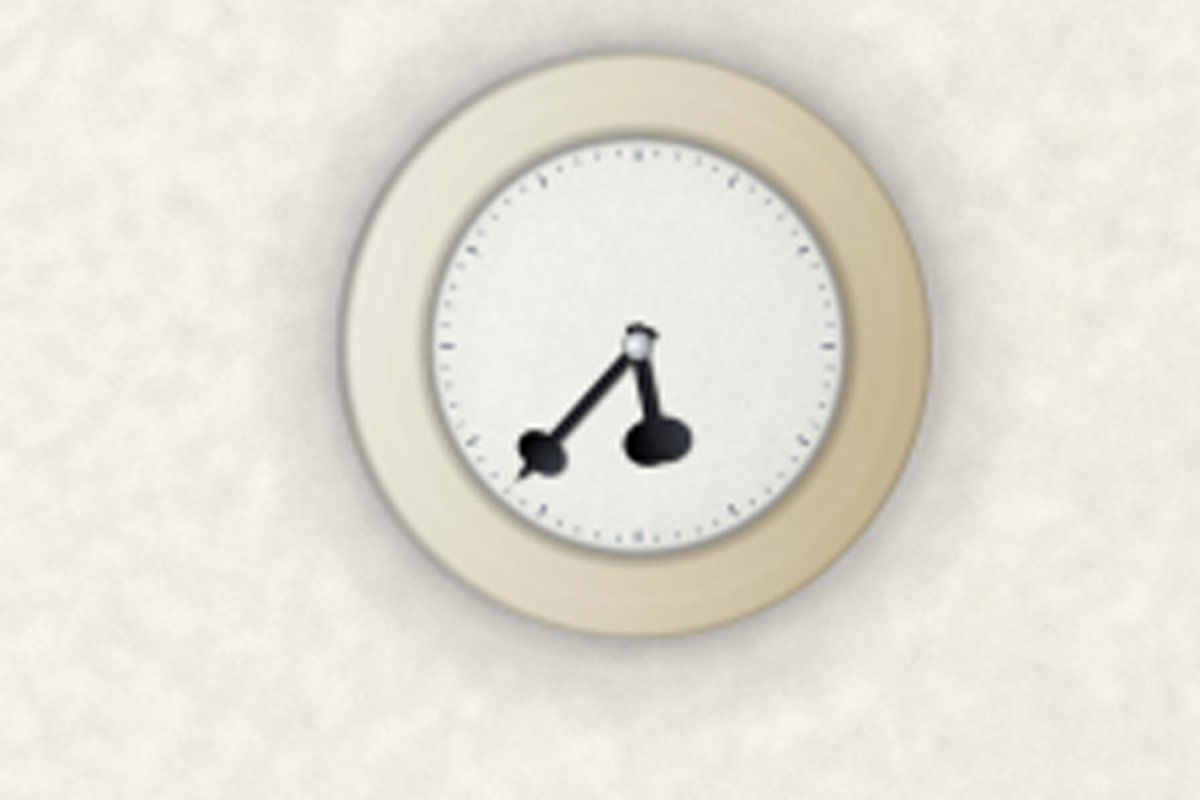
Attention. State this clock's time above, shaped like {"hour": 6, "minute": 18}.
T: {"hour": 5, "minute": 37}
